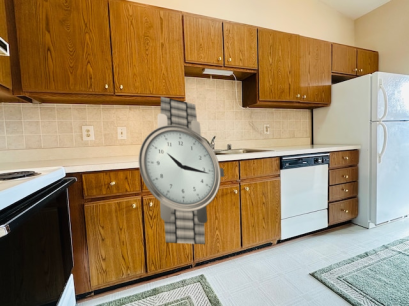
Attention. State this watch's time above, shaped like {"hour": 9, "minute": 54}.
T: {"hour": 10, "minute": 16}
